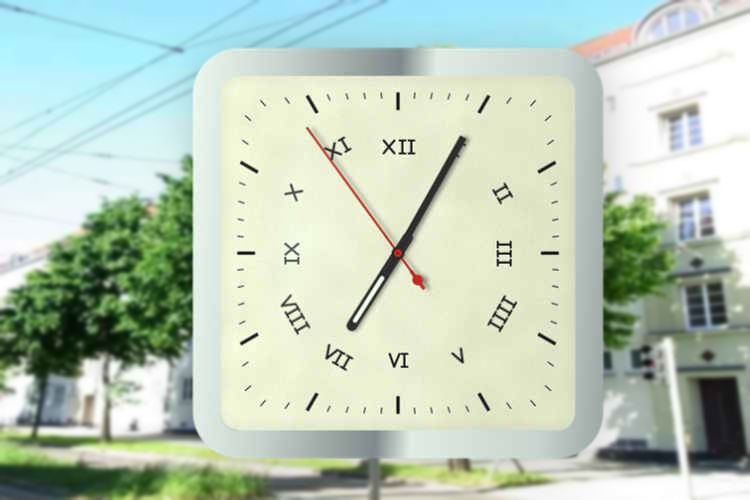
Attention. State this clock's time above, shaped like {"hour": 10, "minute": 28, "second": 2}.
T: {"hour": 7, "minute": 4, "second": 54}
